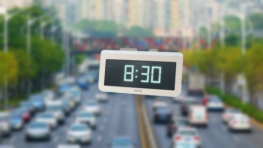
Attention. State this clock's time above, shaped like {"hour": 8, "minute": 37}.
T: {"hour": 8, "minute": 30}
